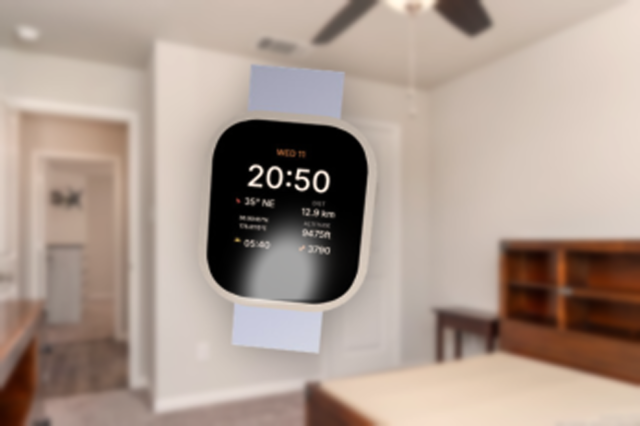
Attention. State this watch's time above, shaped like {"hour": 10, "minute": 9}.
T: {"hour": 20, "minute": 50}
